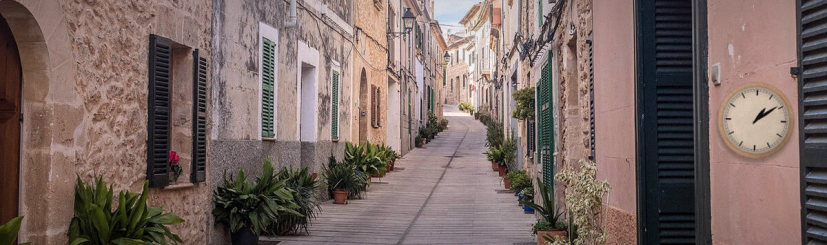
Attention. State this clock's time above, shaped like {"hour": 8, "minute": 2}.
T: {"hour": 1, "minute": 9}
